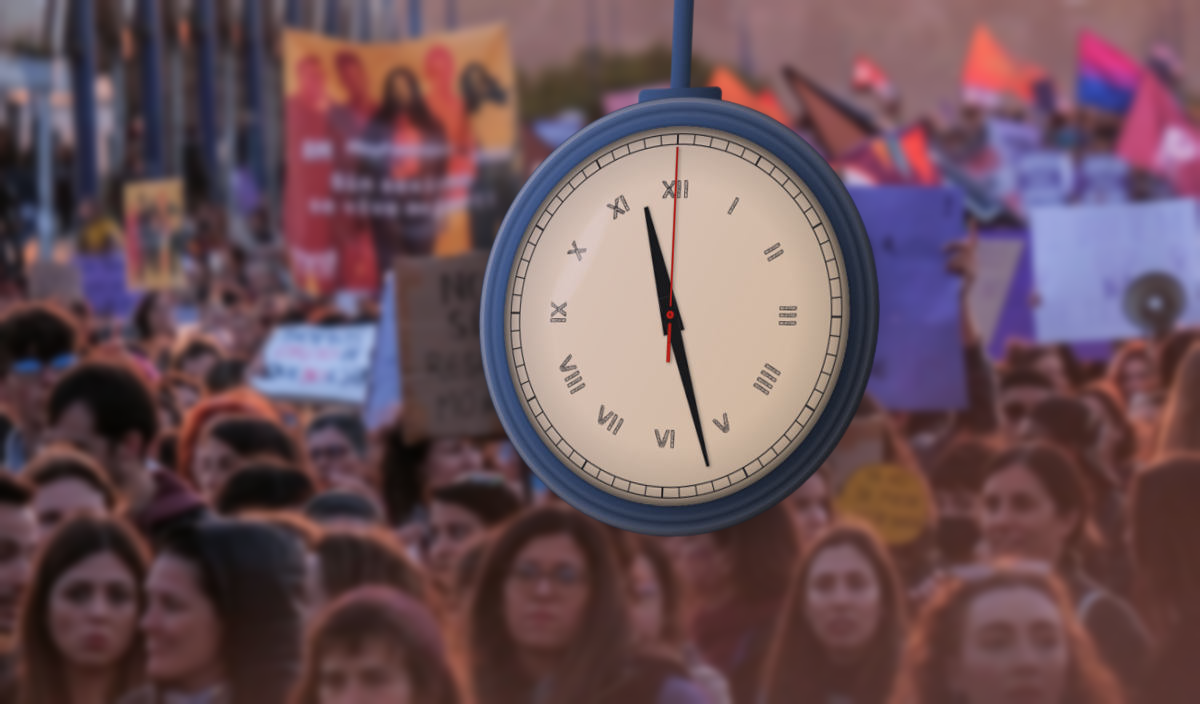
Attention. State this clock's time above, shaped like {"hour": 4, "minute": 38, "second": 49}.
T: {"hour": 11, "minute": 27, "second": 0}
